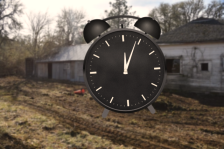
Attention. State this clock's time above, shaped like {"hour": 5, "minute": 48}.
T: {"hour": 12, "minute": 4}
